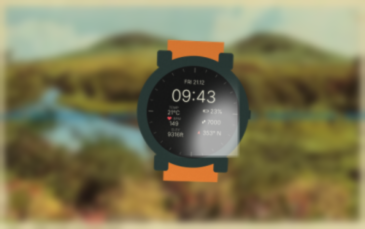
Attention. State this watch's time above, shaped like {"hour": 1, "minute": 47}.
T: {"hour": 9, "minute": 43}
